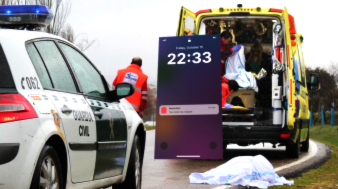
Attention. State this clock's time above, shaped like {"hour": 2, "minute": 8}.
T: {"hour": 22, "minute": 33}
